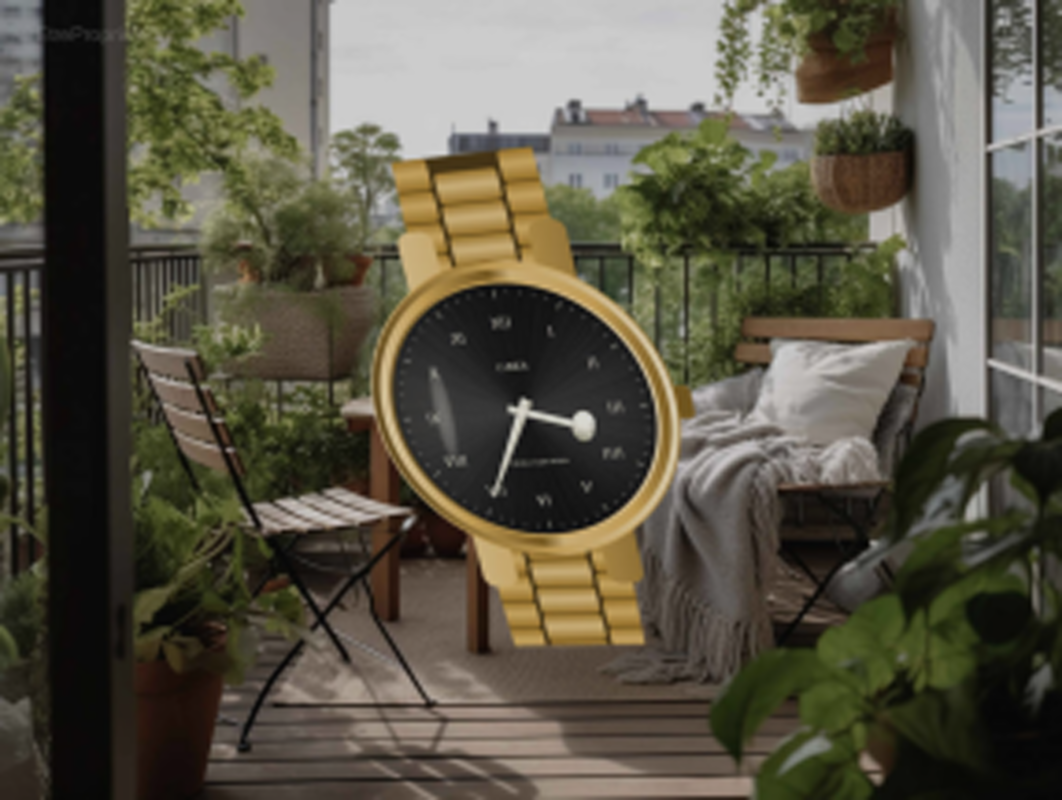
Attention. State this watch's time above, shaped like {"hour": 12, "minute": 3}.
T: {"hour": 3, "minute": 35}
